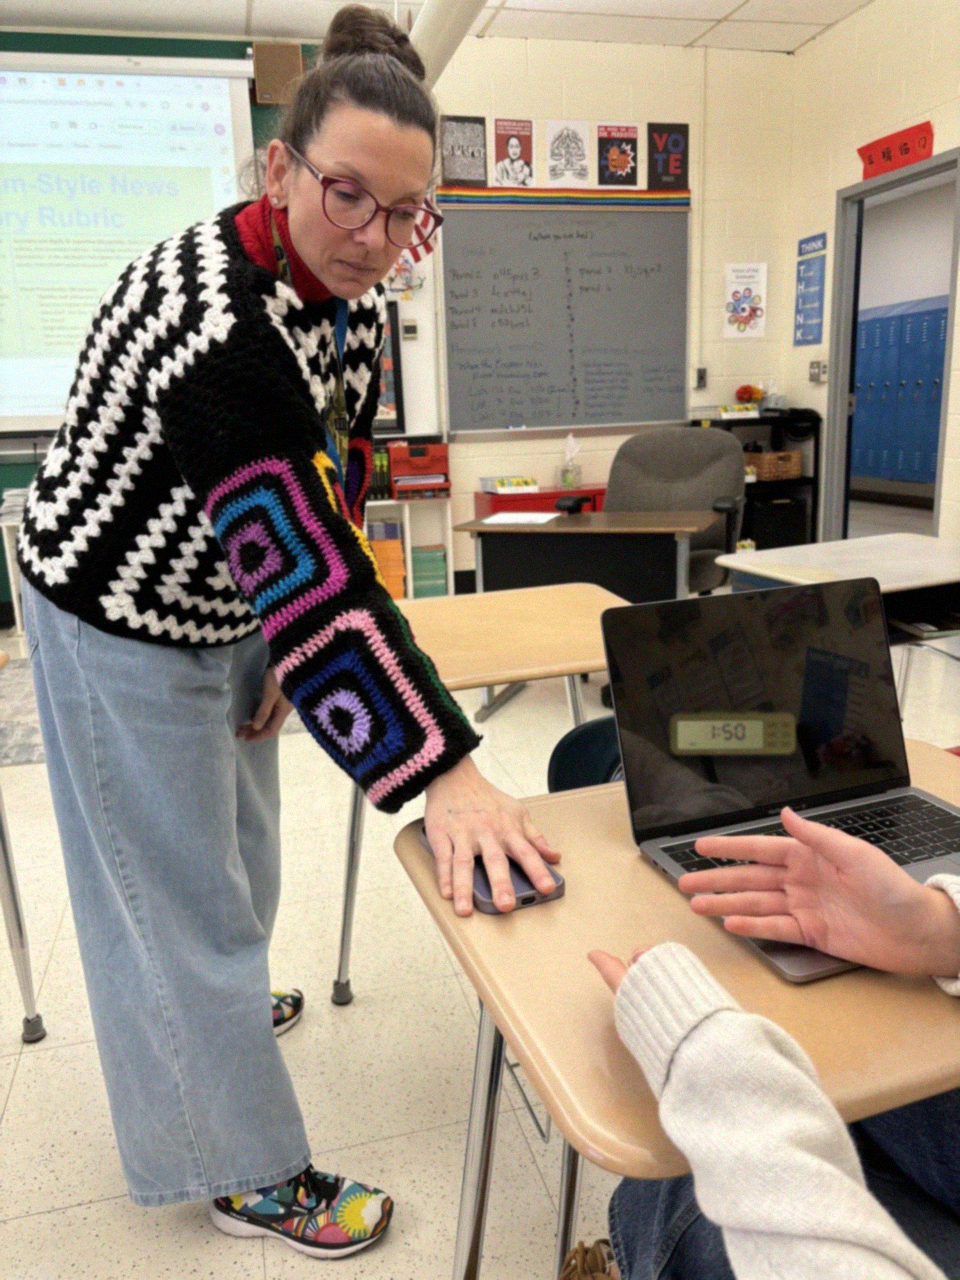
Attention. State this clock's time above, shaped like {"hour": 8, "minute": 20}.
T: {"hour": 1, "minute": 50}
